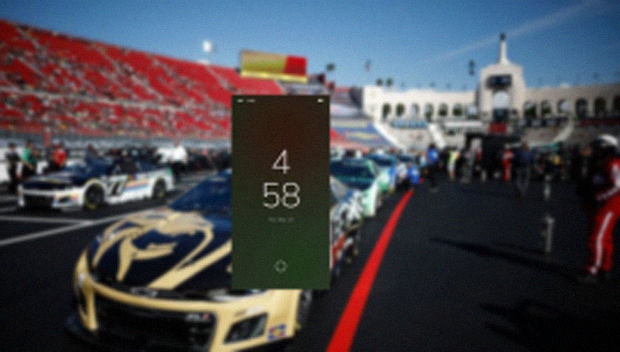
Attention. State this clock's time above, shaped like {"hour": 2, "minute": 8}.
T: {"hour": 4, "minute": 58}
